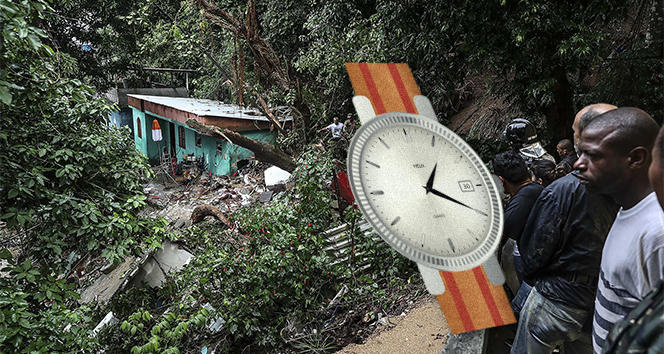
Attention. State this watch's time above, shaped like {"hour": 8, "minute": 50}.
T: {"hour": 1, "minute": 20}
